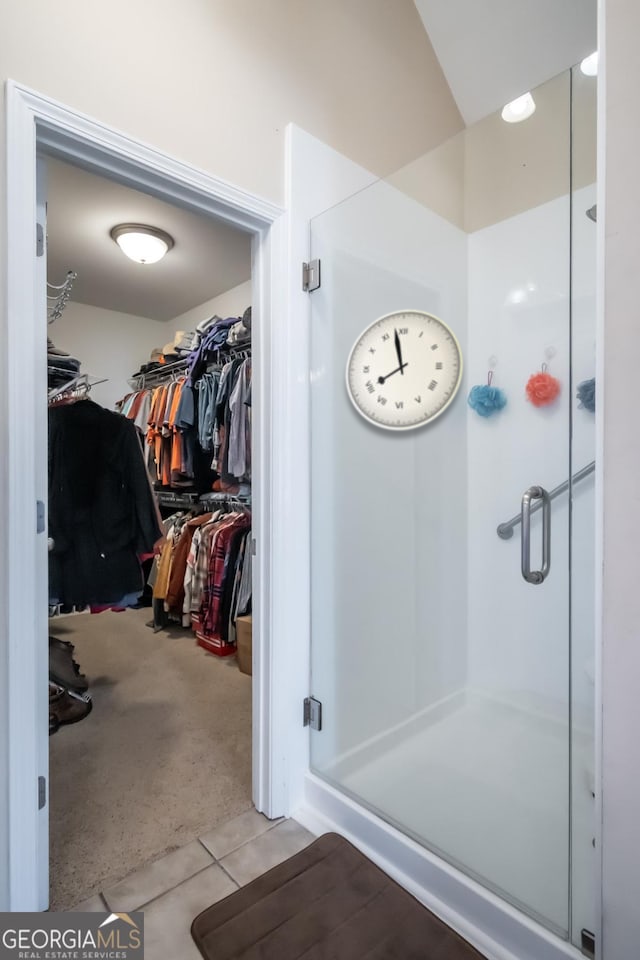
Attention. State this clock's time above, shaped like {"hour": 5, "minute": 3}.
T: {"hour": 7, "minute": 58}
